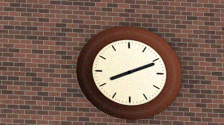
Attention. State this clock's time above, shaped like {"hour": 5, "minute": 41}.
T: {"hour": 8, "minute": 11}
